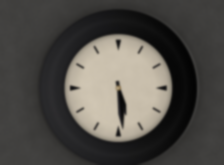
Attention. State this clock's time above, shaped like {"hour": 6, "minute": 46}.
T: {"hour": 5, "minute": 29}
